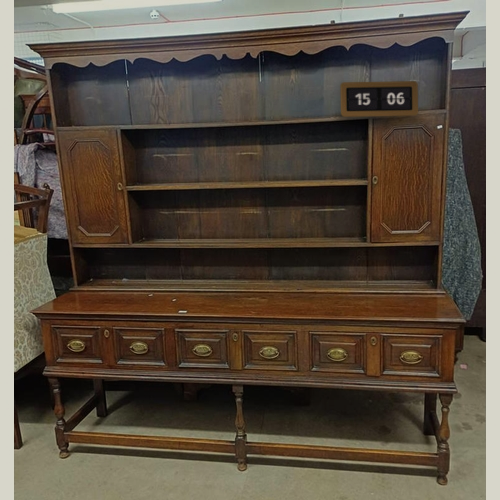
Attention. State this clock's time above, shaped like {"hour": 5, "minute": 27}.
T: {"hour": 15, "minute": 6}
